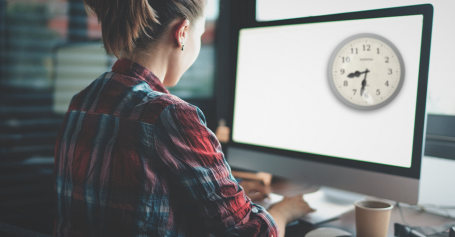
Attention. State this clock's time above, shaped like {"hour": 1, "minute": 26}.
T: {"hour": 8, "minute": 32}
